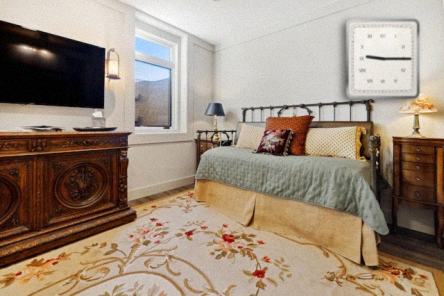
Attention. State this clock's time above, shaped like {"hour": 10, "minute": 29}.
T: {"hour": 9, "minute": 15}
